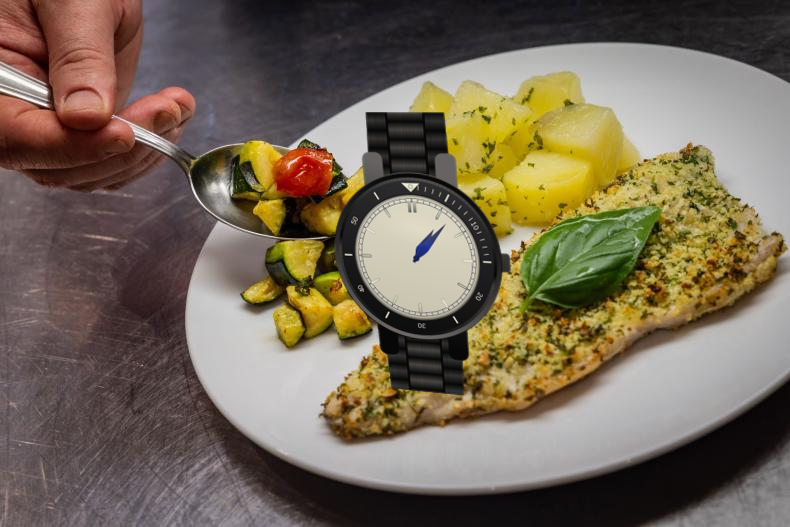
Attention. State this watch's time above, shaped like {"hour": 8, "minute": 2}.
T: {"hour": 1, "minute": 7}
